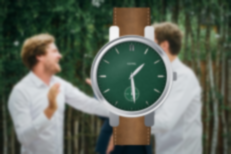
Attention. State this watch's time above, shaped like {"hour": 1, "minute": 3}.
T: {"hour": 1, "minute": 29}
